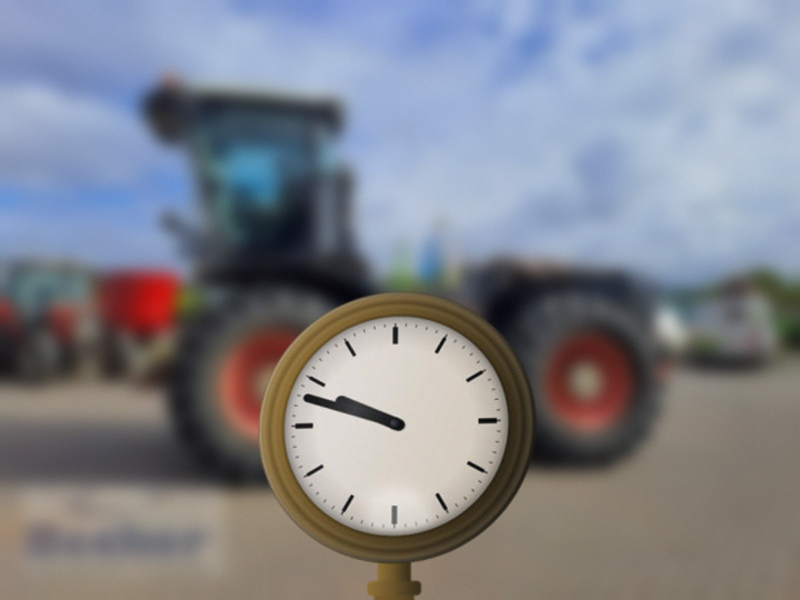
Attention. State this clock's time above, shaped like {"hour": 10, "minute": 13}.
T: {"hour": 9, "minute": 48}
